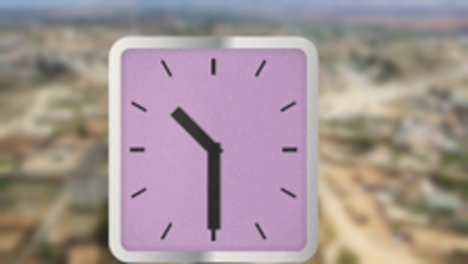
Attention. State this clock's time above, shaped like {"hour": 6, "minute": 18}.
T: {"hour": 10, "minute": 30}
